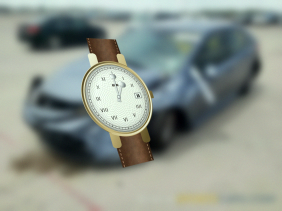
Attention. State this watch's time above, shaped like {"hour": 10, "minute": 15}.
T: {"hour": 1, "minute": 0}
